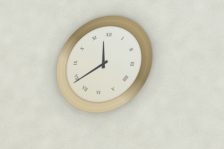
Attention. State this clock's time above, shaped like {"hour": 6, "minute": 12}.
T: {"hour": 11, "minute": 39}
